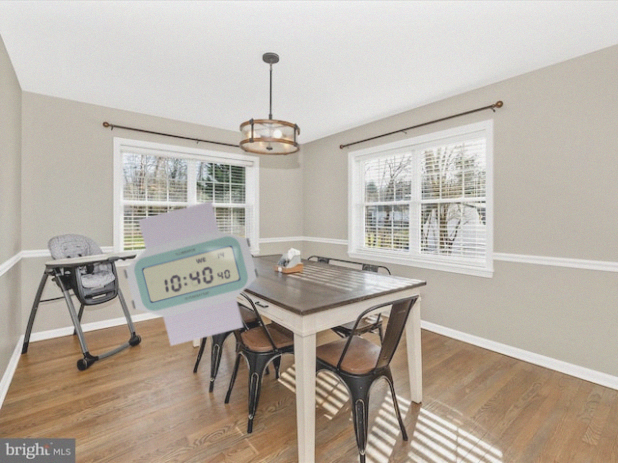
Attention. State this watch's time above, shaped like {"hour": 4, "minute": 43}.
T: {"hour": 10, "minute": 40}
